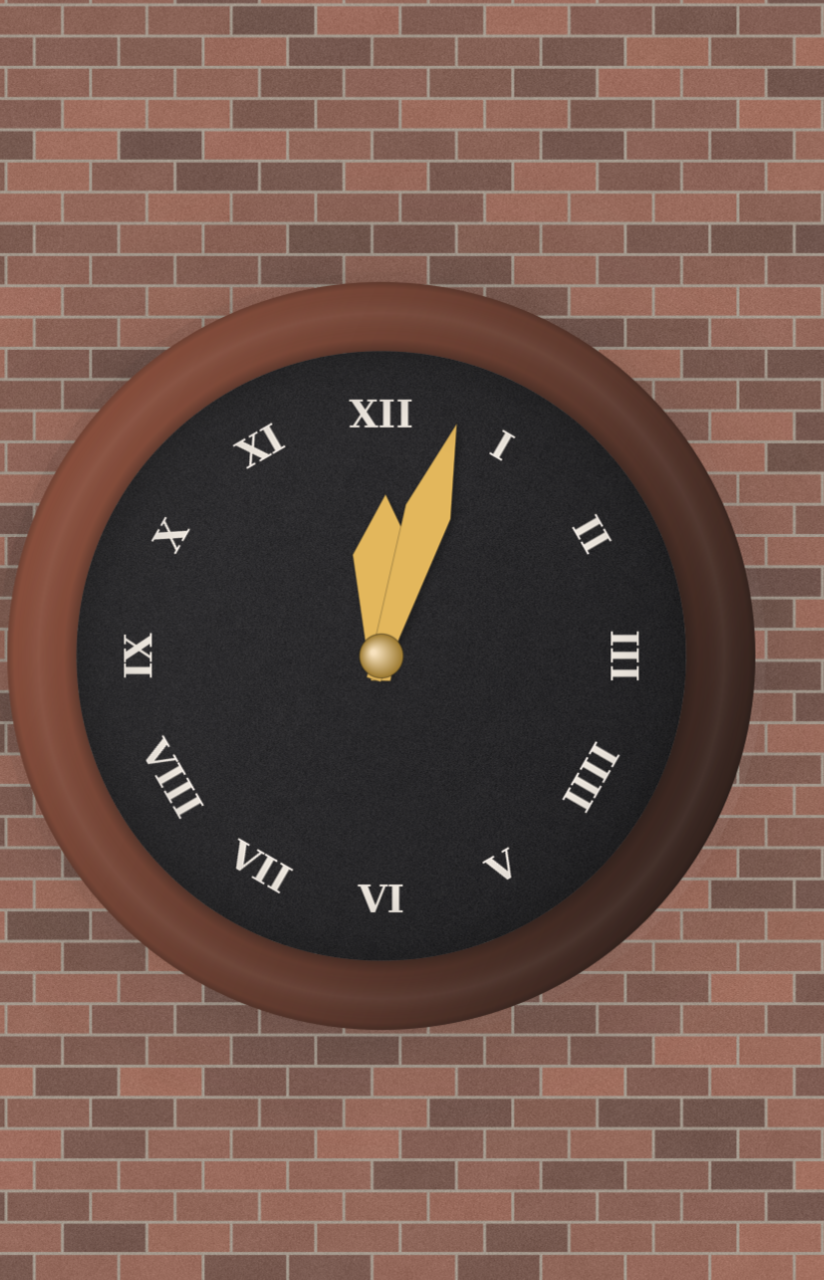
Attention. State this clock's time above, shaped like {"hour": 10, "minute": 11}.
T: {"hour": 12, "minute": 3}
